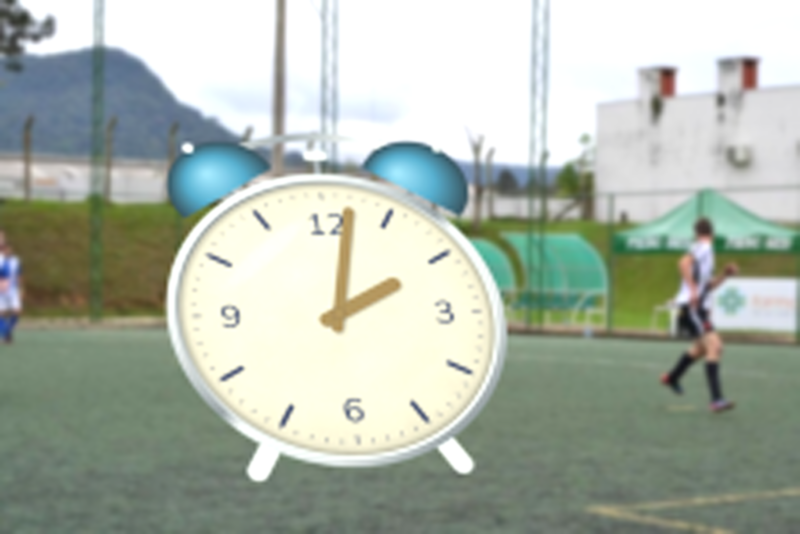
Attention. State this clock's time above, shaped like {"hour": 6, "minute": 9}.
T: {"hour": 2, "minute": 2}
